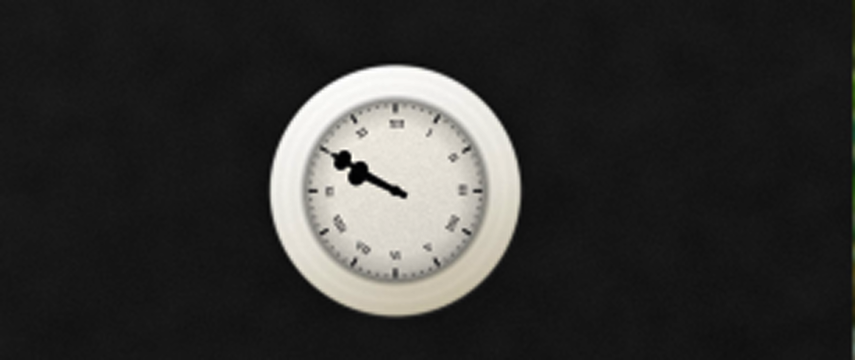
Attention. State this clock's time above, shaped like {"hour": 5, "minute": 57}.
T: {"hour": 9, "minute": 50}
